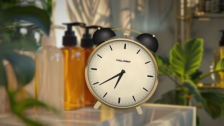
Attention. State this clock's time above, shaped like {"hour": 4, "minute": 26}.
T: {"hour": 6, "minute": 39}
